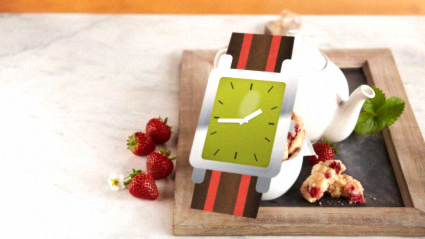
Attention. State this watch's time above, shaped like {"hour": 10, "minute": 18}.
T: {"hour": 1, "minute": 44}
